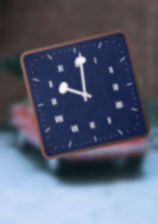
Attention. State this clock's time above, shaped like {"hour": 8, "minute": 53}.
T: {"hour": 10, "minute": 1}
